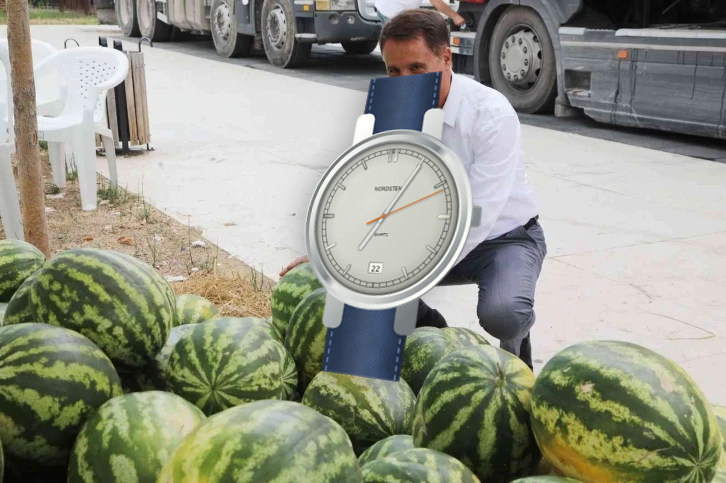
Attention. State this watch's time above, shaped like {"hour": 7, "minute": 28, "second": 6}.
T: {"hour": 7, "minute": 5, "second": 11}
